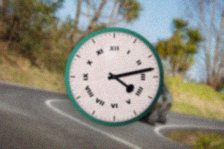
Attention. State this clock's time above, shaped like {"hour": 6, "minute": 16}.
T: {"hour": 4, "minute": 13}
